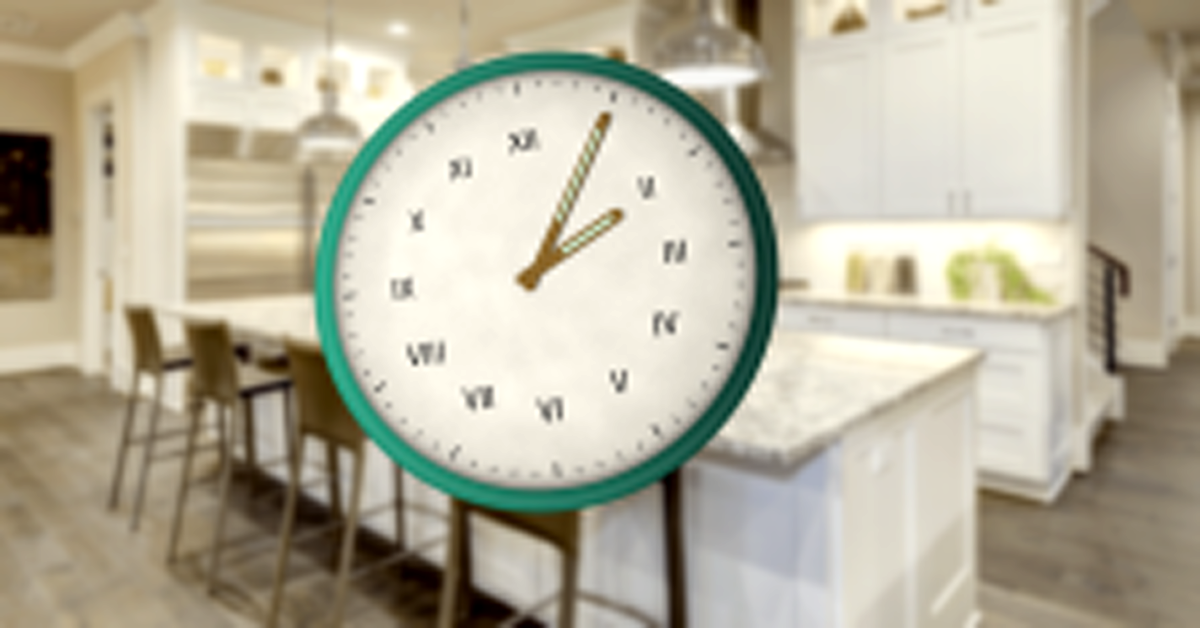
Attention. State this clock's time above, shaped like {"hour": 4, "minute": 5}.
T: {"hour": 2, "minute": 5}
